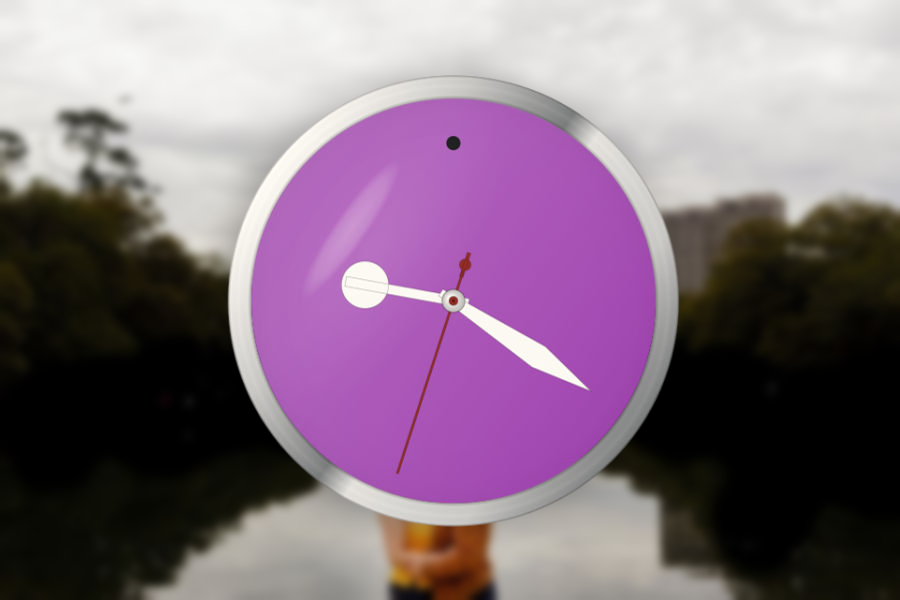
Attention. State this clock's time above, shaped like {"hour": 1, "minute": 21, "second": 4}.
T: {"hour": 9, "minute": 20, "second": 33}
